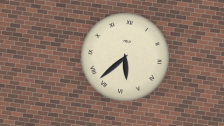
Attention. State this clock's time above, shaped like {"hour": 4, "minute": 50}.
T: {"hour": 5, "minute": 37}
